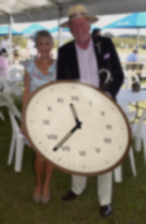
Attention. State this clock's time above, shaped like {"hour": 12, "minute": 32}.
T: {"hour": 11, "minute": 37}
